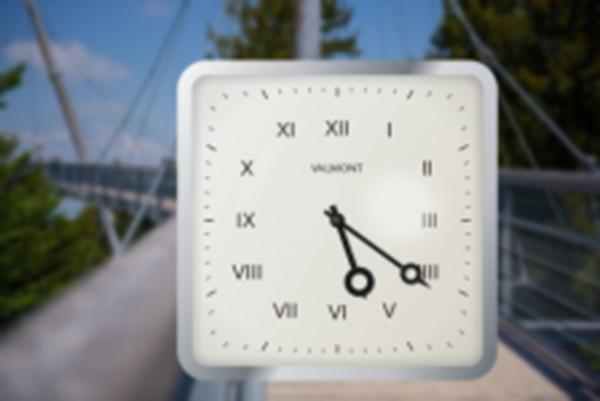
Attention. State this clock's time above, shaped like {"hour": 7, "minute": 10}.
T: {"hour": 5, "minute": 21}
